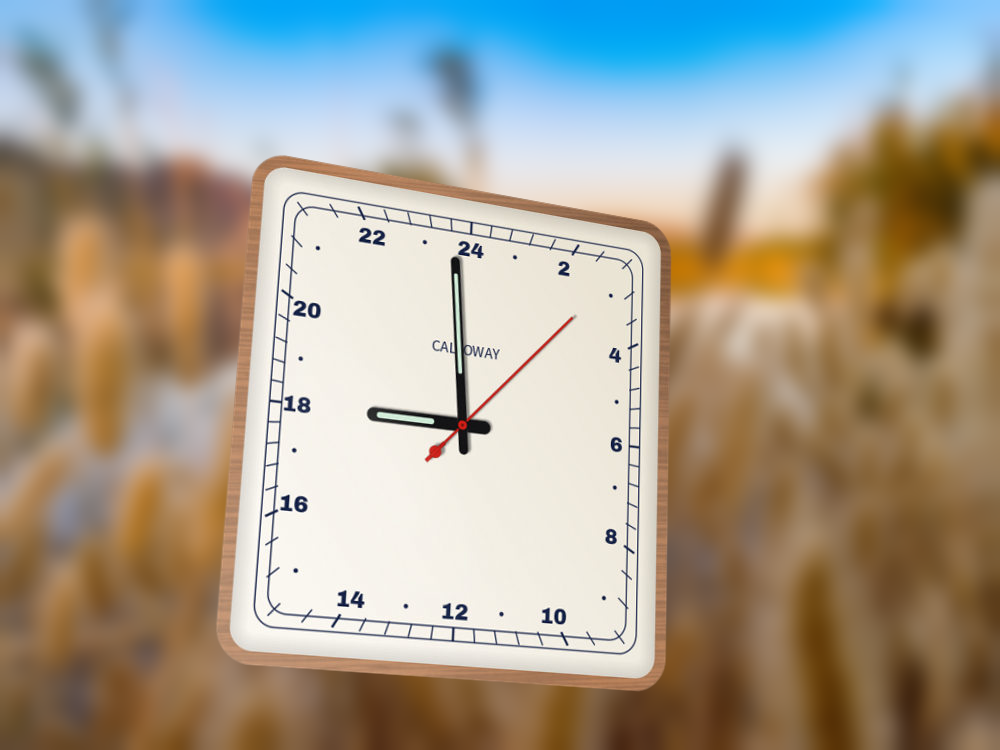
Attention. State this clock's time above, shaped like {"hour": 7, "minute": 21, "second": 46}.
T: {"hour": 17, "minute": 59, "second": 7}
